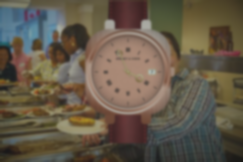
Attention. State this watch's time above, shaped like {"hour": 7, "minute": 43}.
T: {"hour": 3, "minute": 56}
